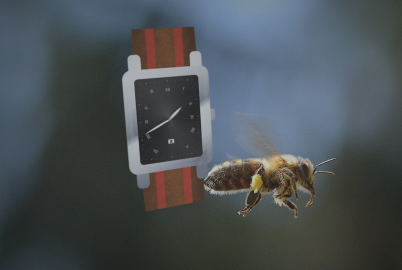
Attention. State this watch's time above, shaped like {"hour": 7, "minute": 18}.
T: {"hour": 1, "minute": 41}
